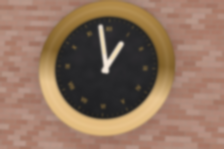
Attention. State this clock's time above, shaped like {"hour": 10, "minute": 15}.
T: {"hour": 12, "minute": 58}
